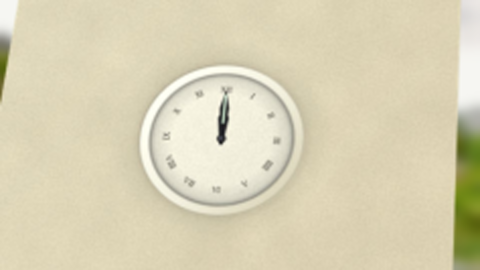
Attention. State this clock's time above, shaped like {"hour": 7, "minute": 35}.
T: {"hour": 12, "minute": 0}
